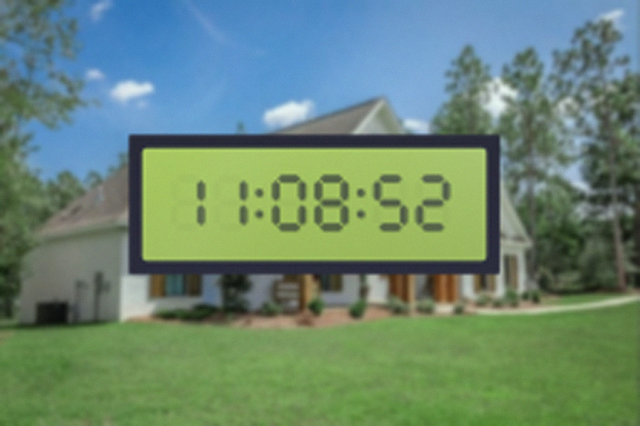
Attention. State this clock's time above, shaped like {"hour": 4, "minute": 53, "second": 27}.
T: {"hour": 11, "minute": 8, "second": 52}
